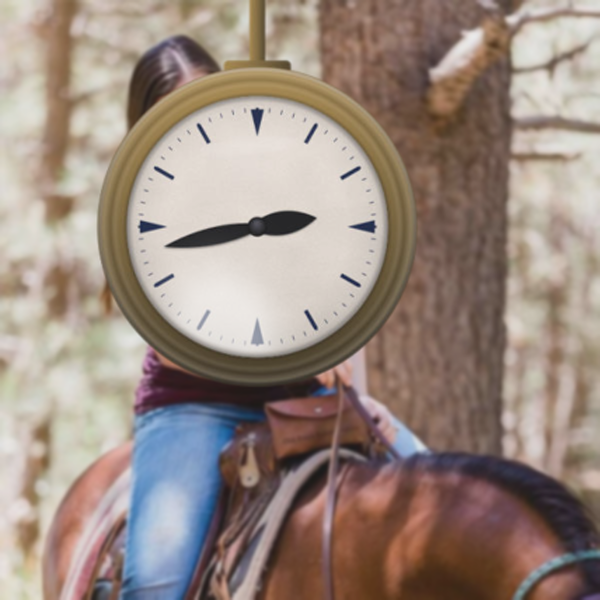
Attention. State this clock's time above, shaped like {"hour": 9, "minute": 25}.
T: {"hour": 2, "minute": 43}
